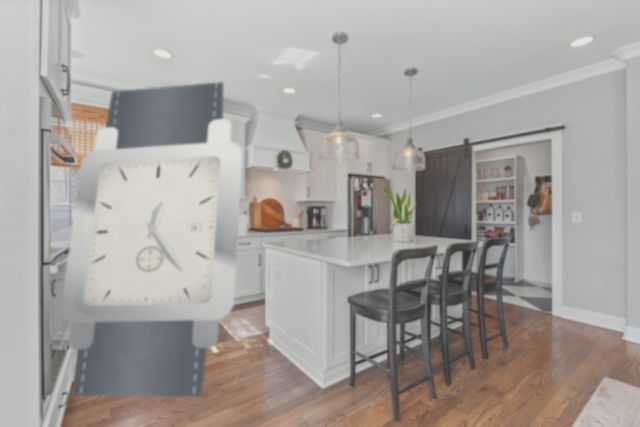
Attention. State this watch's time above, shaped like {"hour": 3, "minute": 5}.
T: {"hour": 12, "minute": 24}
